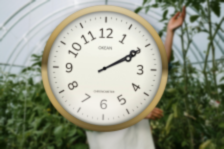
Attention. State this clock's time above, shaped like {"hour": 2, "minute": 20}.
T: {"hour": 2, "minute": 10}
